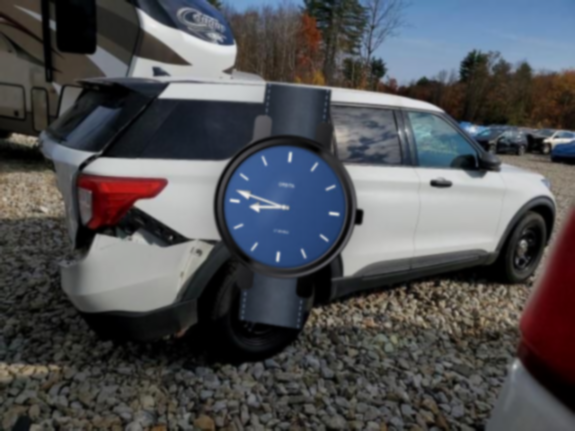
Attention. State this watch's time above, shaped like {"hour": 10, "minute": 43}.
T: {"hour": 8, "minute": 47}
